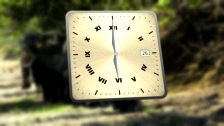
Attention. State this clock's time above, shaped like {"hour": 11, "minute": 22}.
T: {"hour": 6, "minute": 0}
